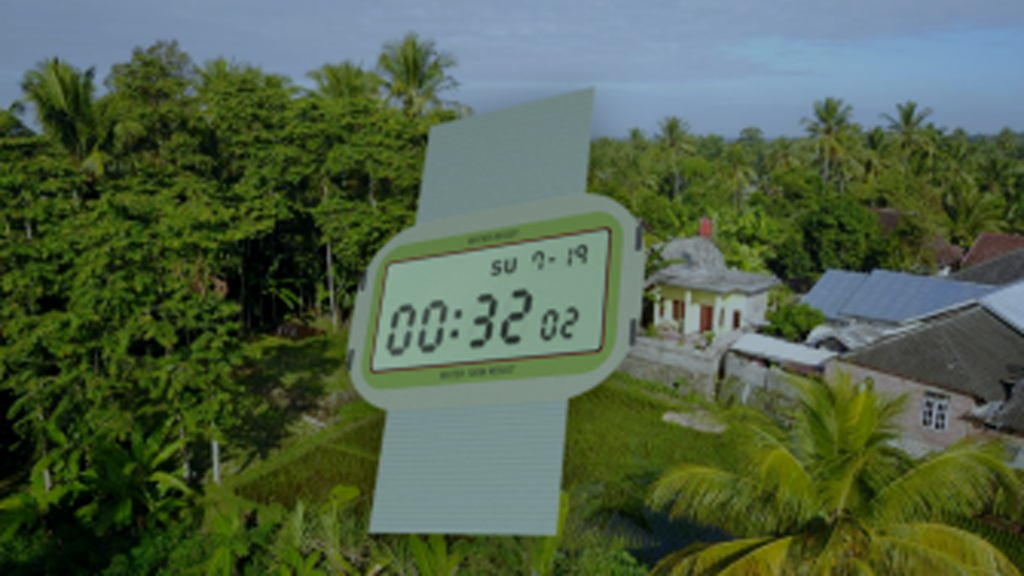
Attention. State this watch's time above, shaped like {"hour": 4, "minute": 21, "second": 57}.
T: {"hour": 0, "minute": 32, "second": 2}
